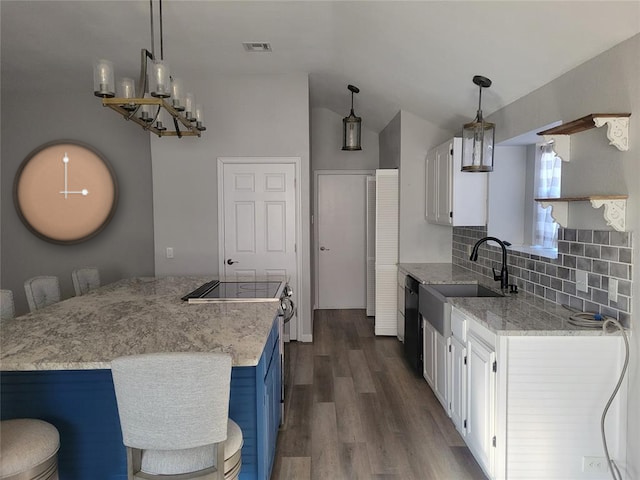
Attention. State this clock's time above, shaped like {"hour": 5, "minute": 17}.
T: {"hour": 3, "minute": 0}
